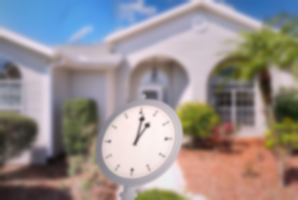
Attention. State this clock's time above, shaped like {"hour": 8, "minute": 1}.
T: {"hour": 1, "minute": 1}
